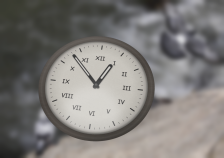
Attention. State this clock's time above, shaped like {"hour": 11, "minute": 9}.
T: {"hour": 12, "minute": 53}
